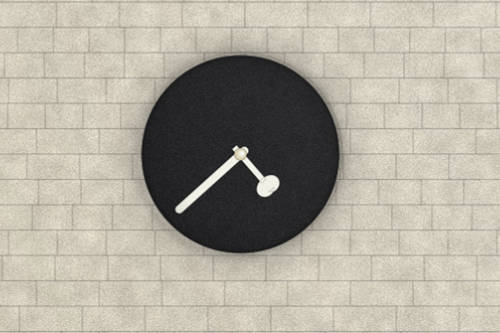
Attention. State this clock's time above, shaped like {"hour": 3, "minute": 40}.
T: {"hour": 4, "minute": 38}
